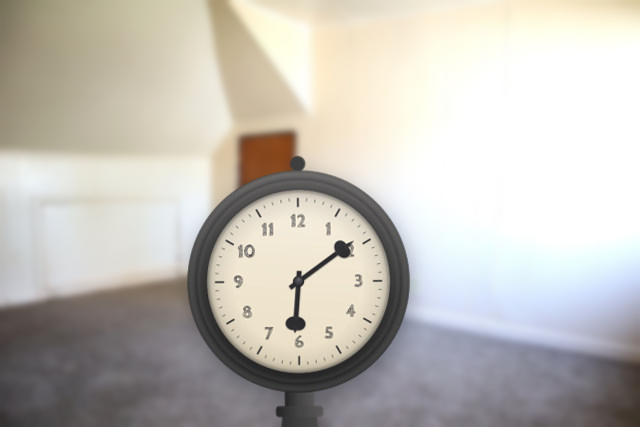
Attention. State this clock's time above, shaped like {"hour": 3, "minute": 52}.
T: {"hour": 6, "minute": 9}
